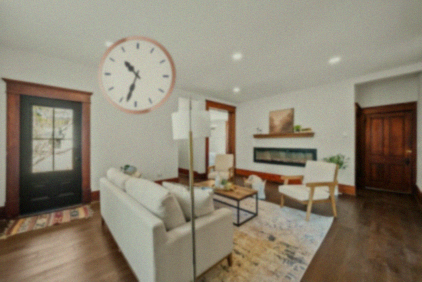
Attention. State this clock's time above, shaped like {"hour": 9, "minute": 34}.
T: {"hour": 10, "minute": 33}
